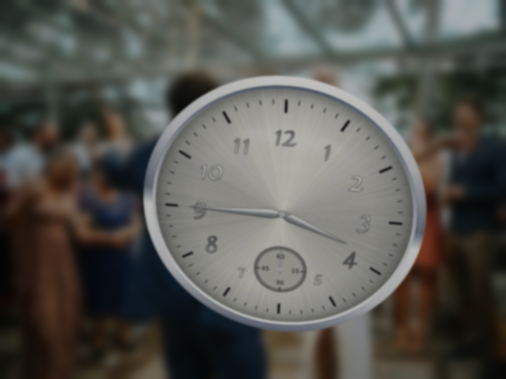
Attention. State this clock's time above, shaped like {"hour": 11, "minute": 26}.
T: {"hour": 3, "minute": 45}
